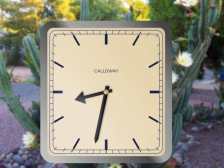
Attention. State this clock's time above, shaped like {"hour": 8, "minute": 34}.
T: {"hour": 8, "minute": 32}
